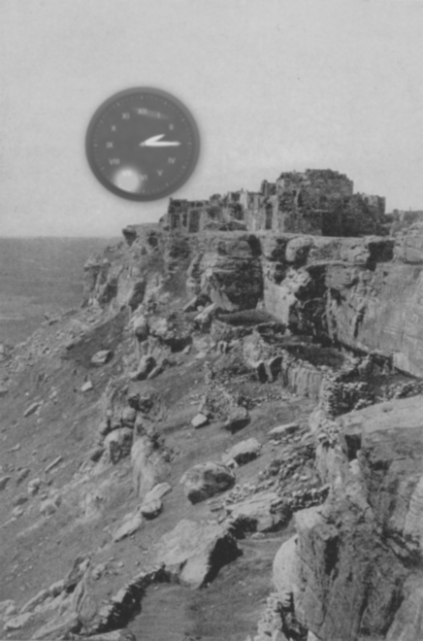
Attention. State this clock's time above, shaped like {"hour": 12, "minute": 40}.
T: {"hour": 2, "minute": 15}
